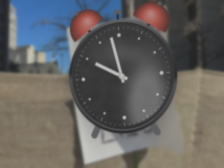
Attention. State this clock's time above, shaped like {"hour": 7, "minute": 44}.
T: {"hour": 9, "minute": 58}
